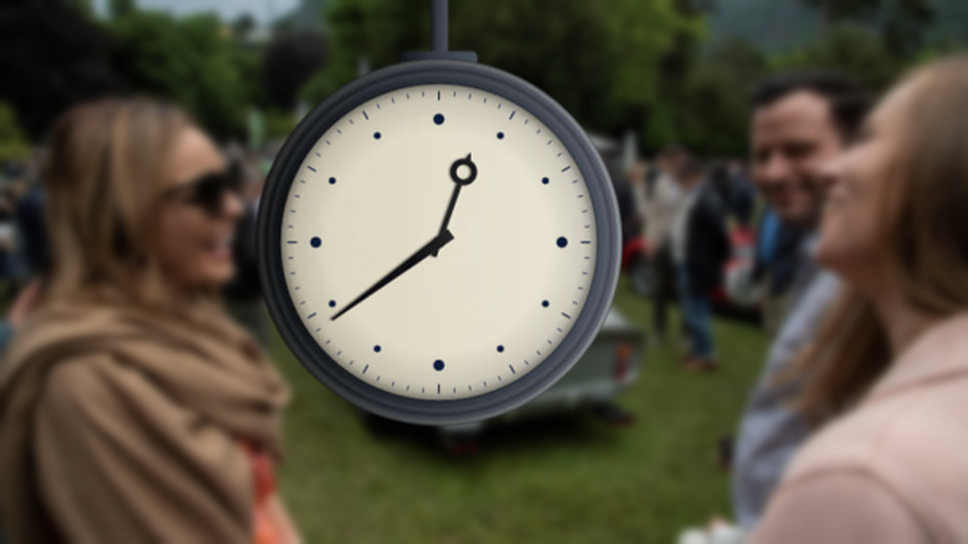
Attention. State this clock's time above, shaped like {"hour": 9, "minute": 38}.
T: {"hour": 12, "minute": 39}
